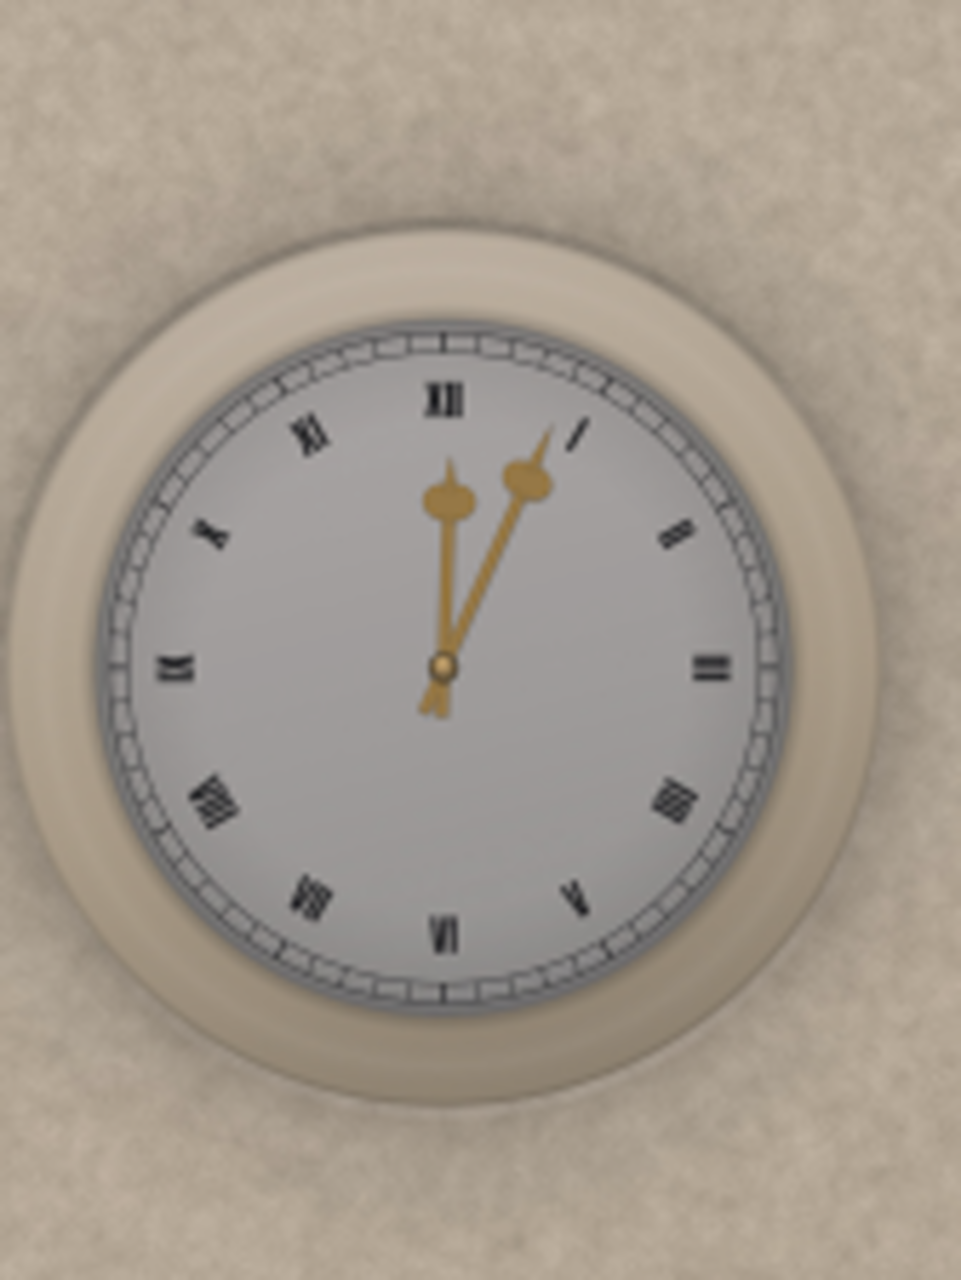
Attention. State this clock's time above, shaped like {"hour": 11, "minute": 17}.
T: {"hour": 12, "minute": 4}
